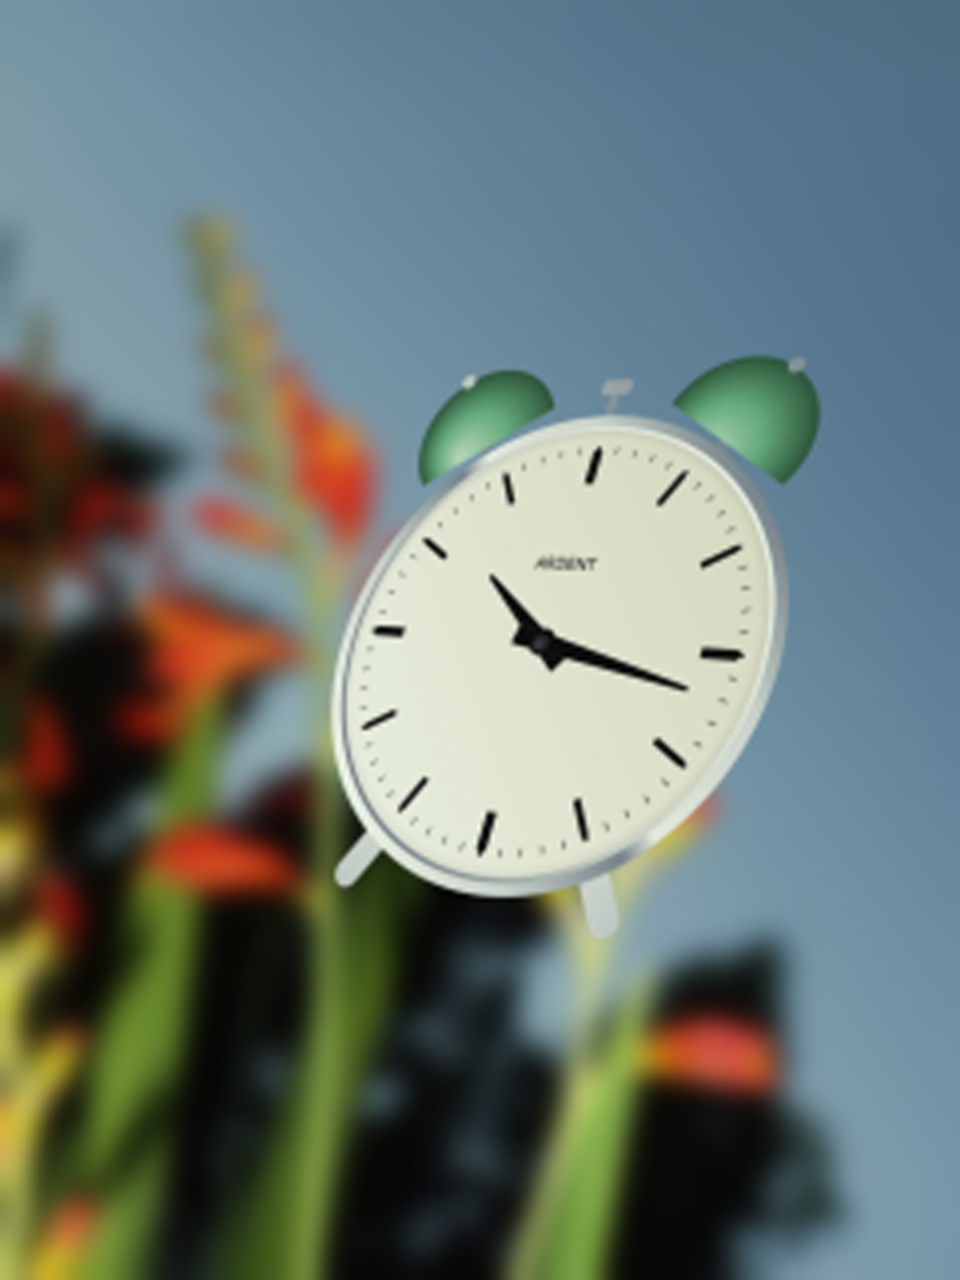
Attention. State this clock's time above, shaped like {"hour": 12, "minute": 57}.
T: {"hour": 10, "minute": 17}
